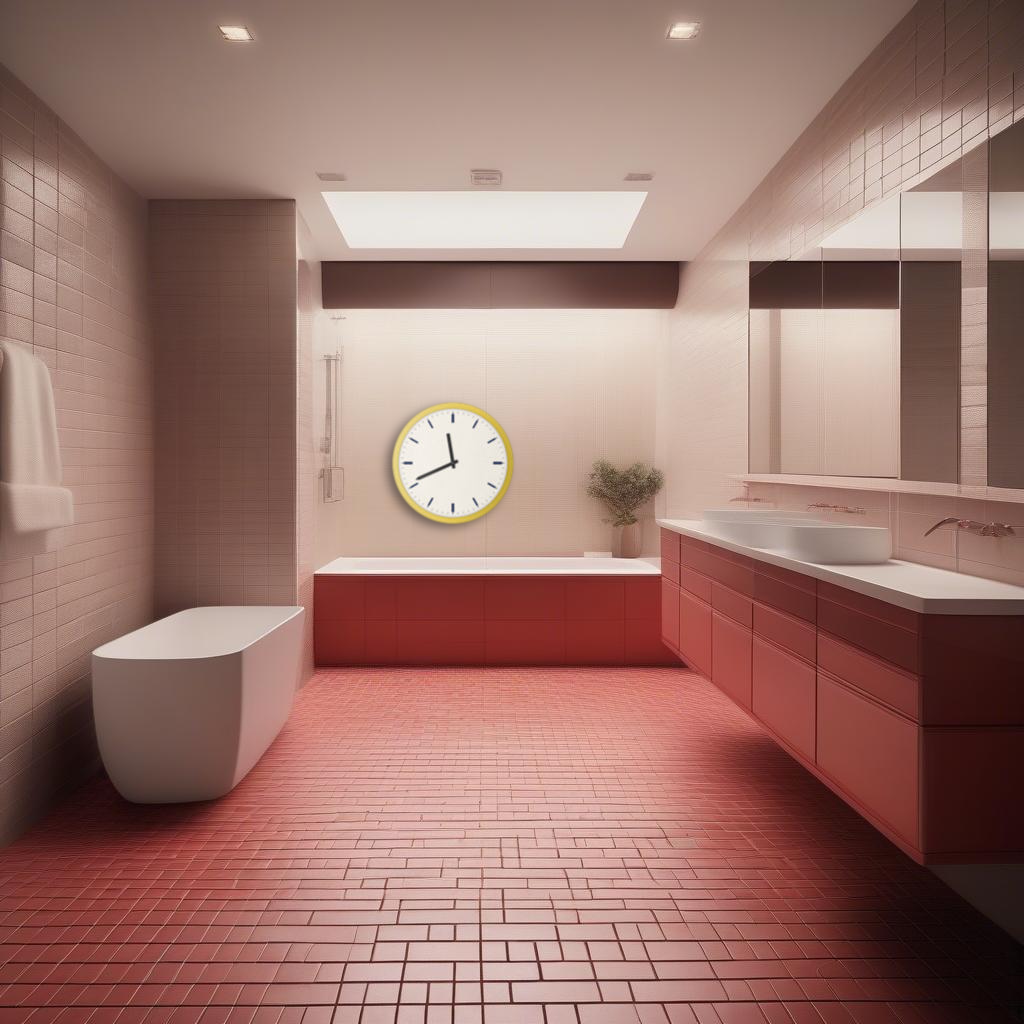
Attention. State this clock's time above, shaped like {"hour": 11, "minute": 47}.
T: {"hour": 11, "minute": 41}
